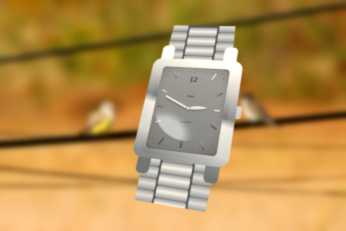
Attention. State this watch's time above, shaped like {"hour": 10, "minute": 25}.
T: {"hour": 2, "minute": 49}
